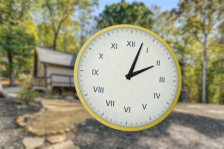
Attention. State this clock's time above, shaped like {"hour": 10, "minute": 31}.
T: {"hour": 2, "minute": 3}
